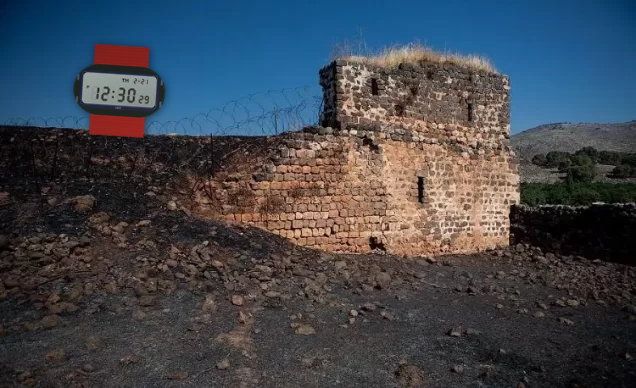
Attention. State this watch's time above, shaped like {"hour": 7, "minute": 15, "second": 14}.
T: {"hour": 12, "minute": 30, "second": 29}
